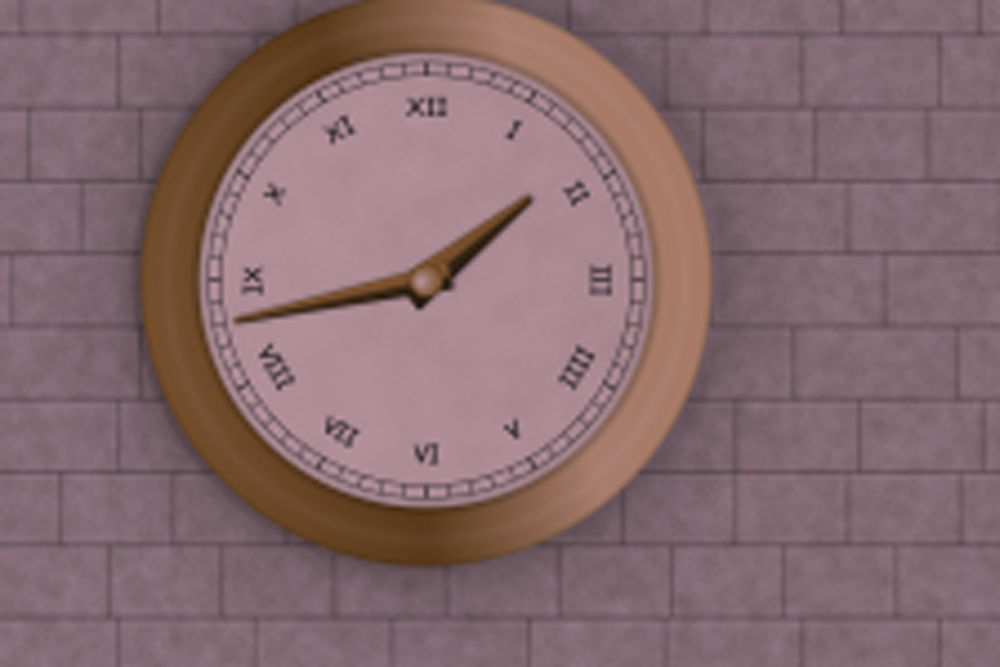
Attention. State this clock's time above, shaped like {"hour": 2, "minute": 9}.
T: {"hour": 1, "minute": 43}
